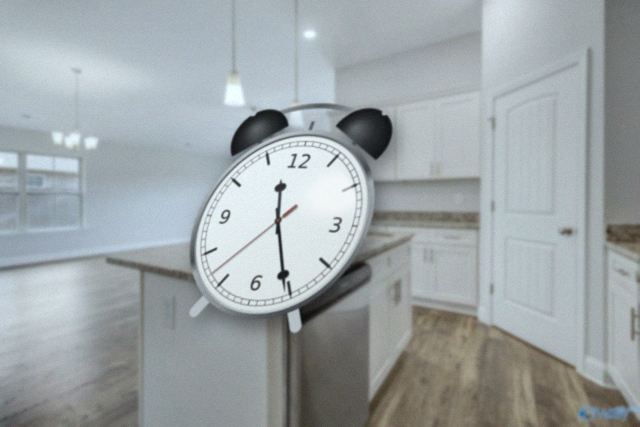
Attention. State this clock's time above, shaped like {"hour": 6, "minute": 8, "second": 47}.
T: {"hour": 11, "minute": 25, "second": 37}
